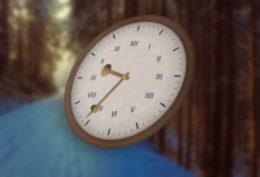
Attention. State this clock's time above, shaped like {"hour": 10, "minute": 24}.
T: {"hour": 9, "minute": 36}
